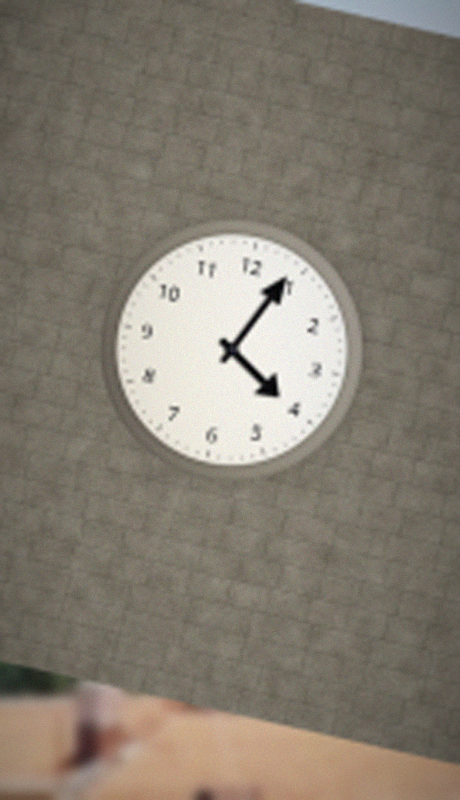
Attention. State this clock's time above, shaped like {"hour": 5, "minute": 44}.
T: {"hour": 4, "minute": 4}
